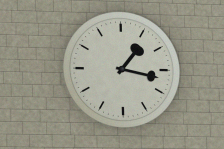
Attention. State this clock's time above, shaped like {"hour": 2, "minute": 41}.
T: {"hour": 1, "minute": 17}
